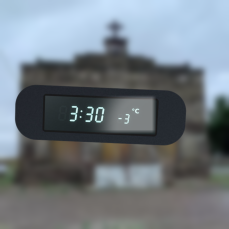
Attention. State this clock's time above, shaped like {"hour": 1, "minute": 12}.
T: {"hour": 3, "minute": 30}
